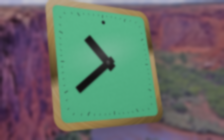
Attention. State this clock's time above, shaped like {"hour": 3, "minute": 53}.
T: {"hour": 10, "minute": 39}
